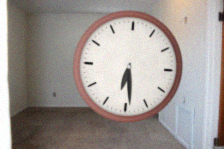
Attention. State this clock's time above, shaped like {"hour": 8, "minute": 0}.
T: {"hour": 6, "minute": 29}
